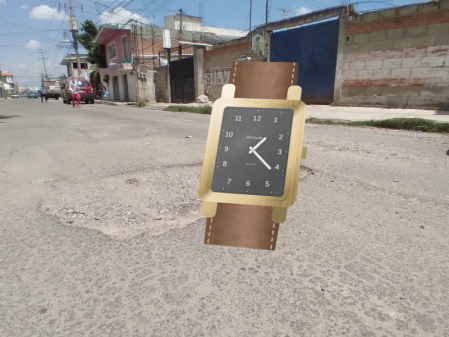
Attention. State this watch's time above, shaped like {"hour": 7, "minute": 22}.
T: {"hour": 1, "minute": 22}
